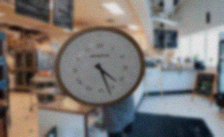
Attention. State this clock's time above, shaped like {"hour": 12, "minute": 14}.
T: {"hour": 4, "minute": 27}
